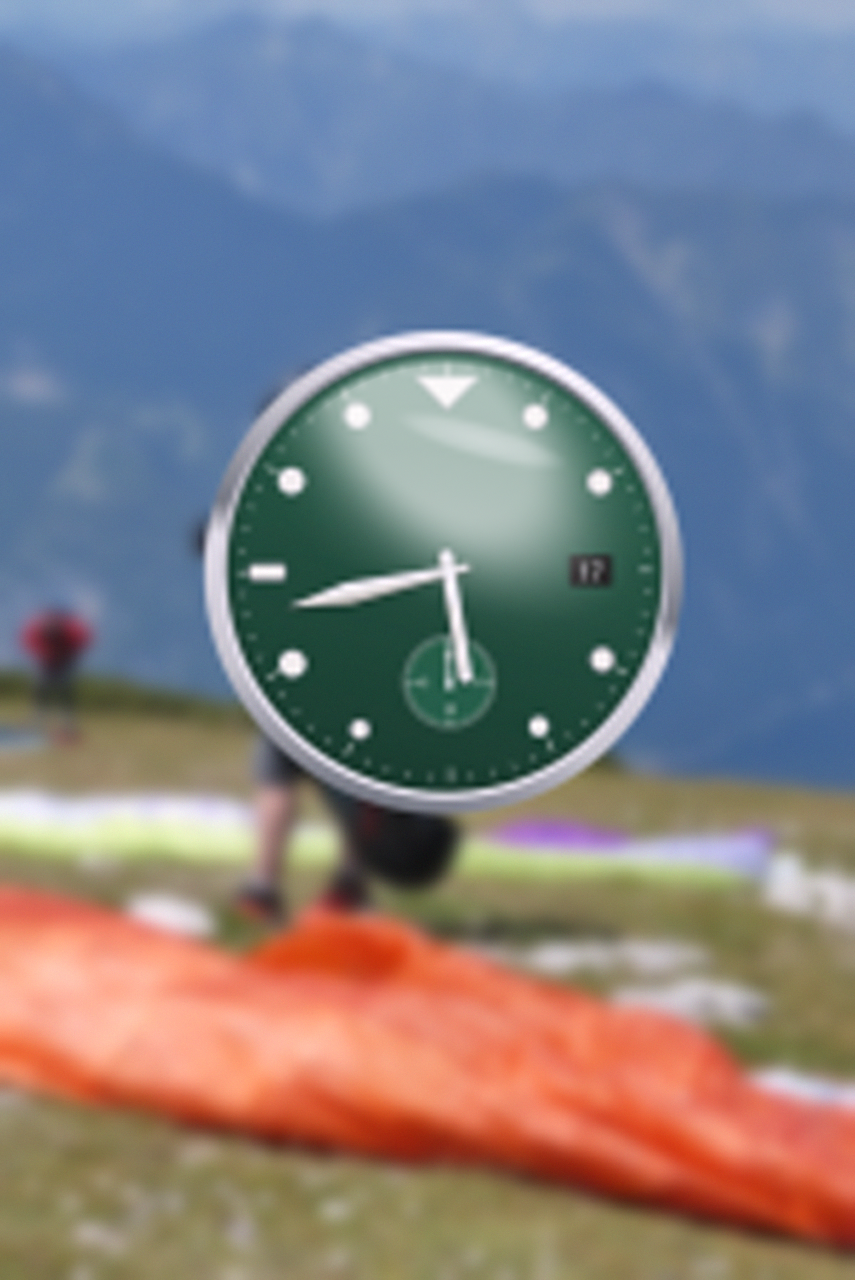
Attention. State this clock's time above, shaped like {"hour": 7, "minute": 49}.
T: {"hour": 5, "minute": 43}
